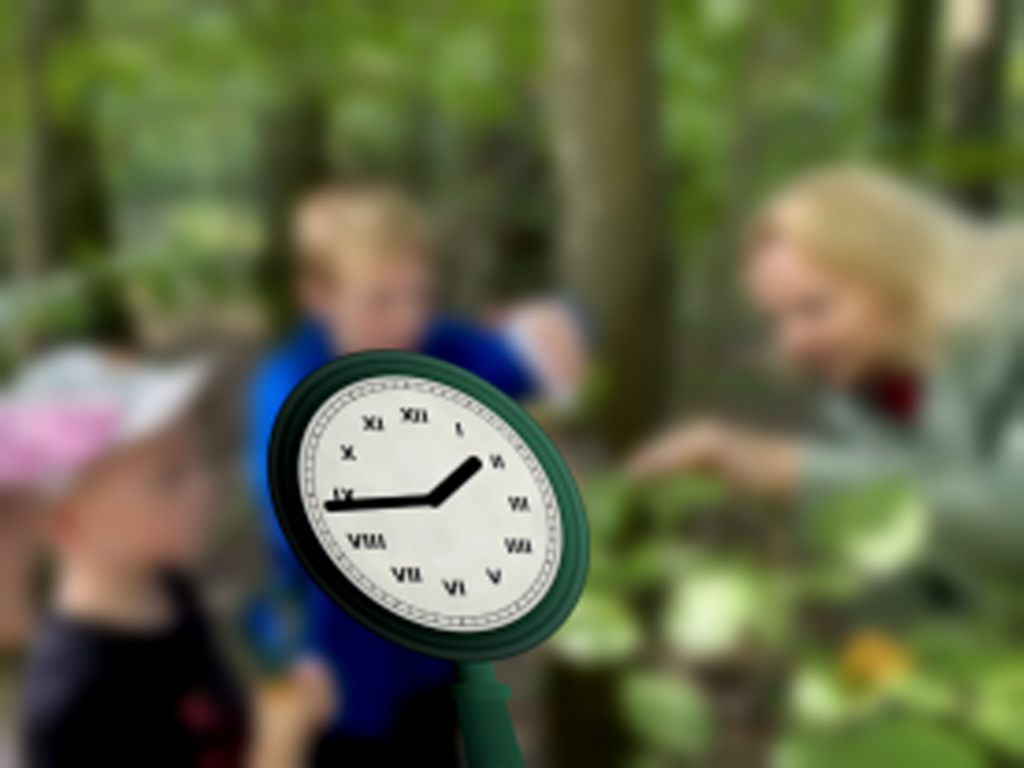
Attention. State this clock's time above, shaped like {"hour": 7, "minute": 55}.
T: {"hour": 1, "minute": 44}
